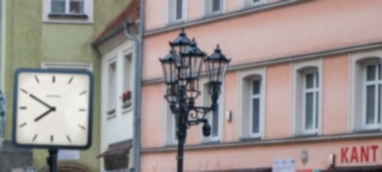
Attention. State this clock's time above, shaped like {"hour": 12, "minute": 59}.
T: {"hour": 7, "minute": 50}
